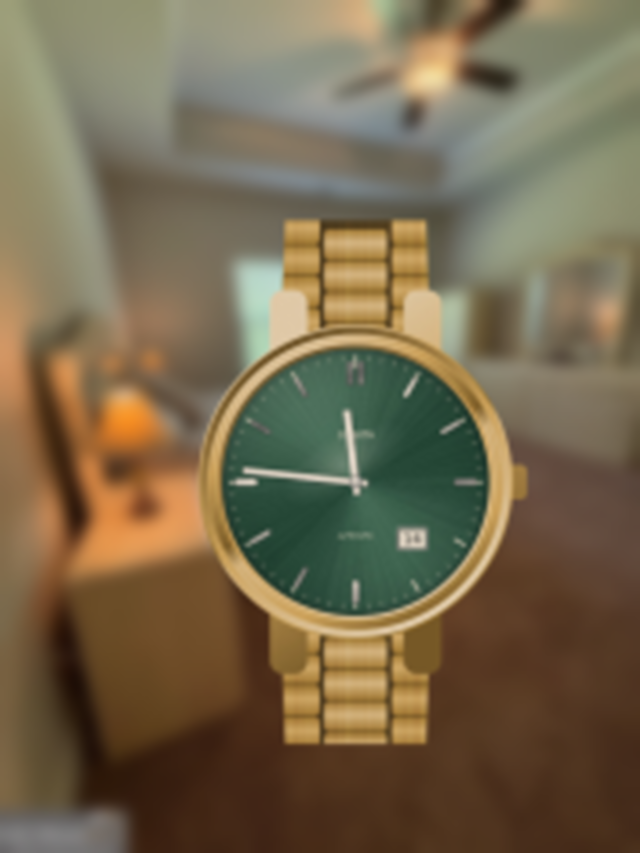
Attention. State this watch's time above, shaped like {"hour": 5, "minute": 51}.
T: {"hour": 11, "minute": 46}
